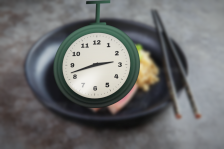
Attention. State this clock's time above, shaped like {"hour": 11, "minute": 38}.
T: {"hour": 2, "minute": 42}
